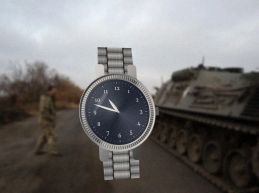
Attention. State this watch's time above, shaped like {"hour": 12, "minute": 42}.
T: {"hour": 10, "minute": 48}
